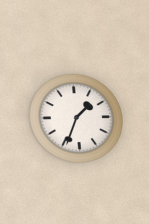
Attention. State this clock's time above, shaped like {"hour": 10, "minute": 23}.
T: {"hour": 1, "minute": 34}
